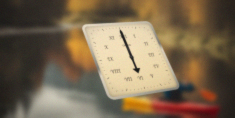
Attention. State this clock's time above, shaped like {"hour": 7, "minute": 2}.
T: {"hour": 6, "minute": 0}
